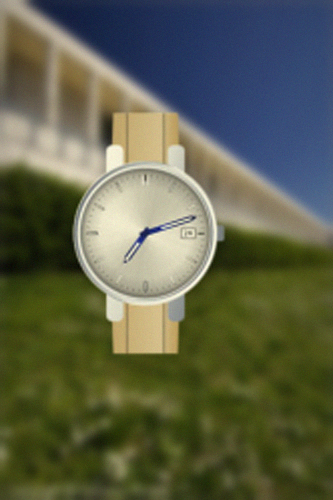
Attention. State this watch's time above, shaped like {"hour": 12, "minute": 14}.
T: {"hour": 7, "minute": 12}
